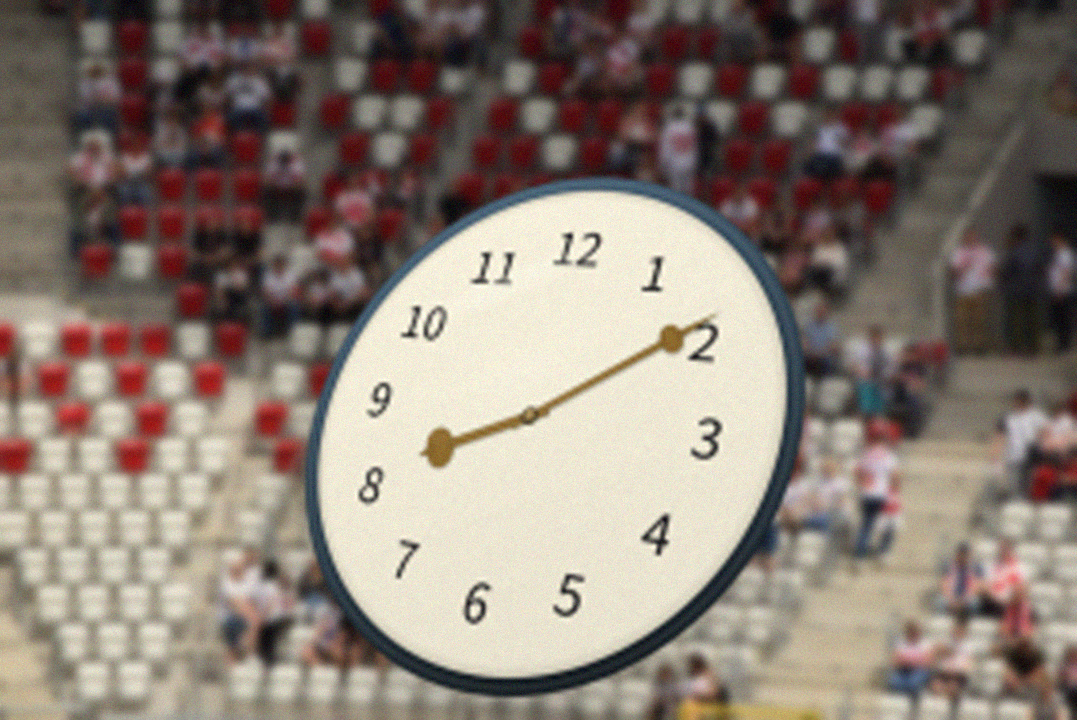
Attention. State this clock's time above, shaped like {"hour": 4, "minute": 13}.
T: {"hour": 8, "minute": 9}
